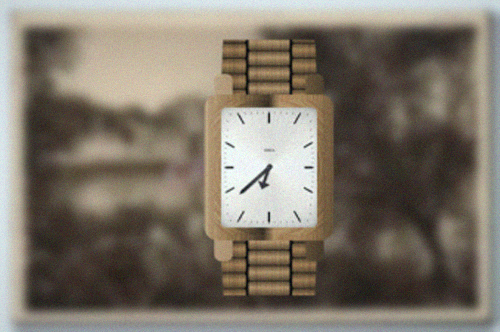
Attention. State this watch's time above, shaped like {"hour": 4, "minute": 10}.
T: {"hour": 6, "minute": 38}
